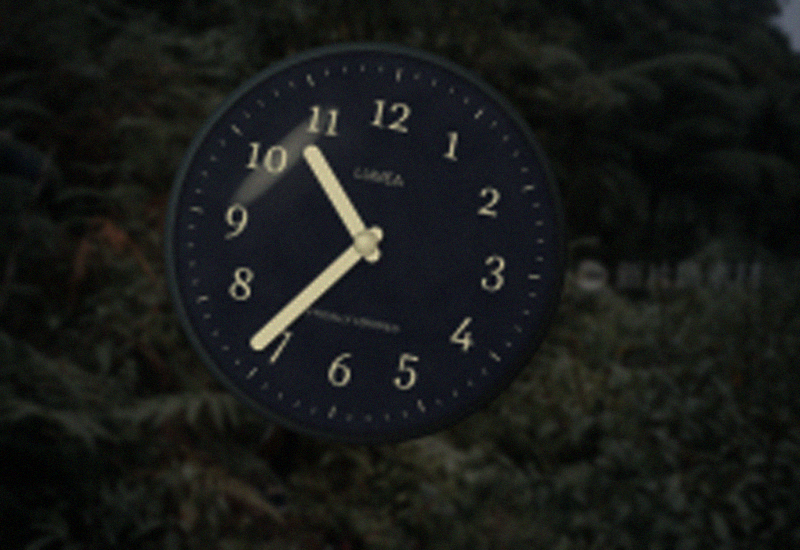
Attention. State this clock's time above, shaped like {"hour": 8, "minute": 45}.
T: {"hour": 10, "minute": 36}
